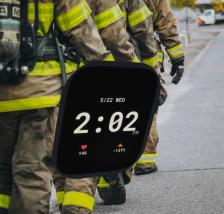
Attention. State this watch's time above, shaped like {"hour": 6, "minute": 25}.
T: {"hour": 2, "minute": 2}
